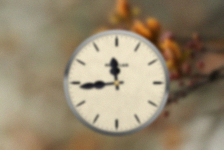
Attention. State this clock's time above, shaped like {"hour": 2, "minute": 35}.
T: {"hour": 11, "minute": 44}
